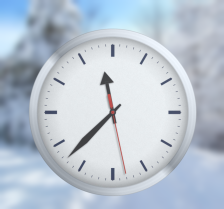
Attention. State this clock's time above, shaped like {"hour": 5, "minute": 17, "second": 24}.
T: {"hour": 11, "minute": 37, "second": 28}
